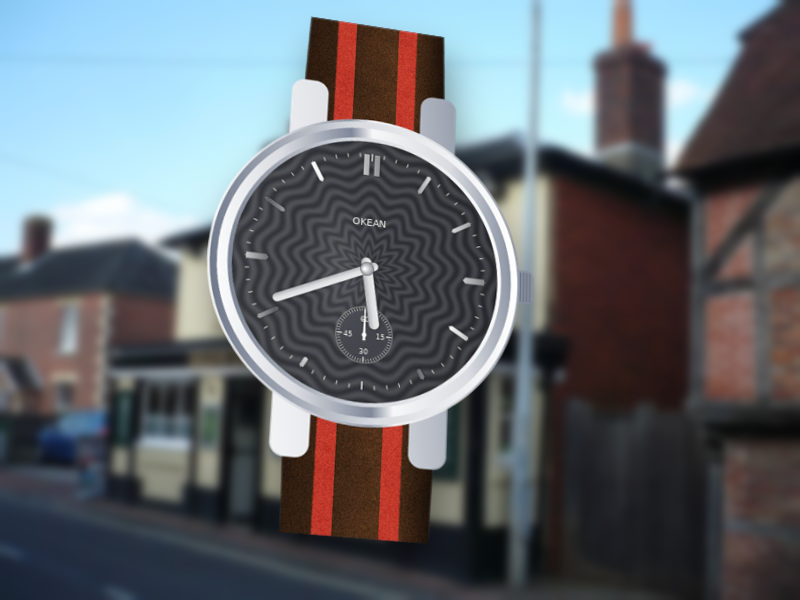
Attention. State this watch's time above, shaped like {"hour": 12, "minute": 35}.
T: {"hour": 5, "minute": 41}
